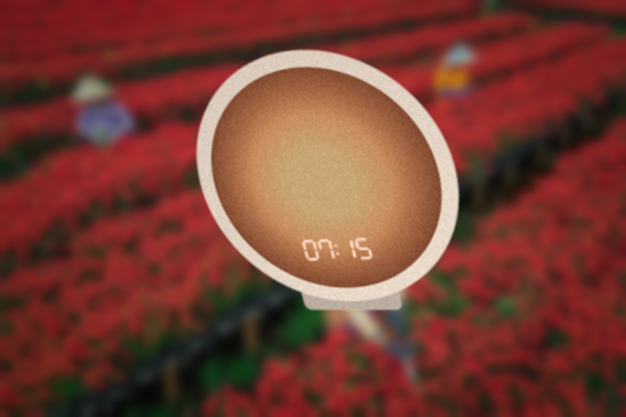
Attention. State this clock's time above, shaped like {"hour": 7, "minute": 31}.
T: {"hour": 7, "minute": 15}
